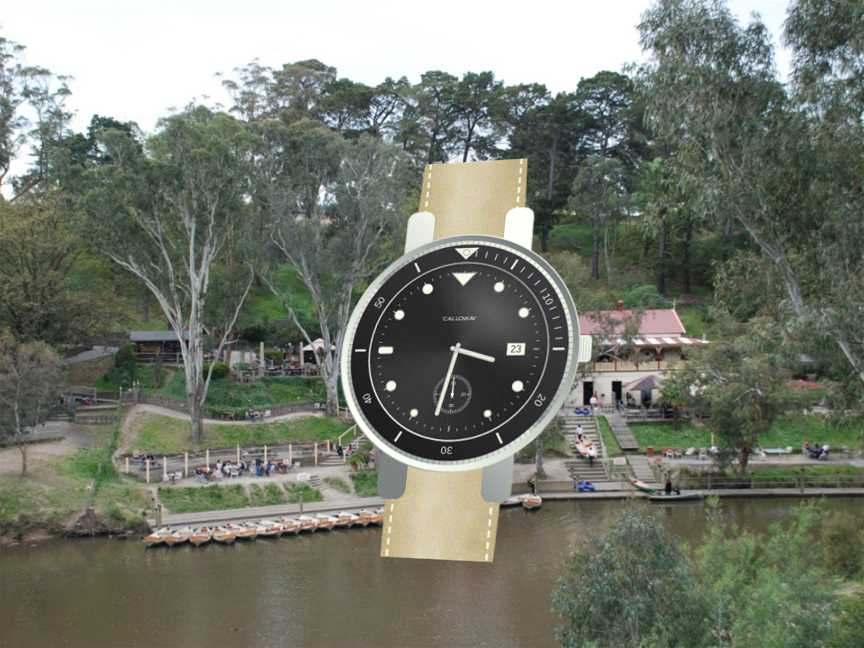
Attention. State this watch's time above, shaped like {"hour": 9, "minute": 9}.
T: {"hour": 3, "minute": 32}
